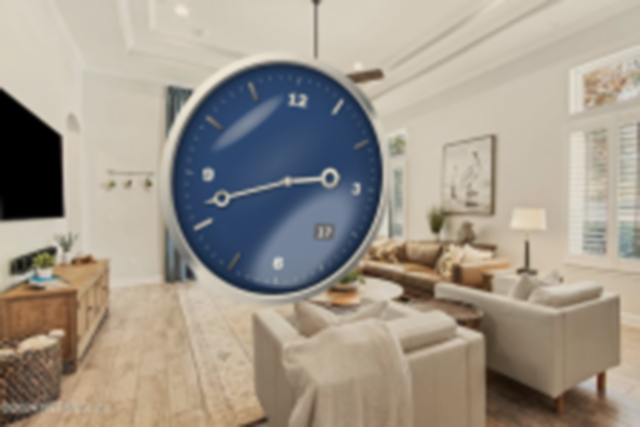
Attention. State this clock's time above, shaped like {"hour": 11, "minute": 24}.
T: {"hour": 2, "minute": 42}
